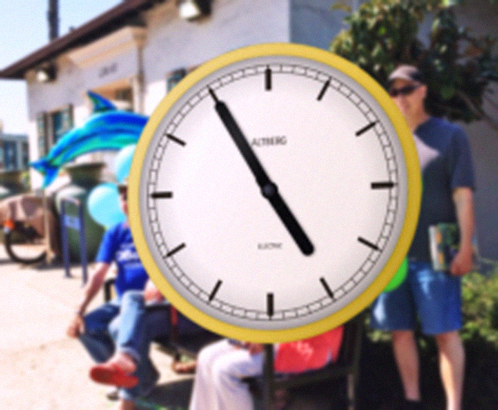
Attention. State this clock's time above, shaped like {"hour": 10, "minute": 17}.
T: {"hour": 4, "minute": 55}
